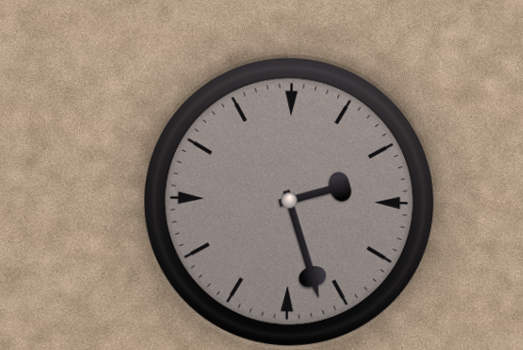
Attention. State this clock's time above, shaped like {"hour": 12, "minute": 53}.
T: {"hour": 2, "minute": 27}
